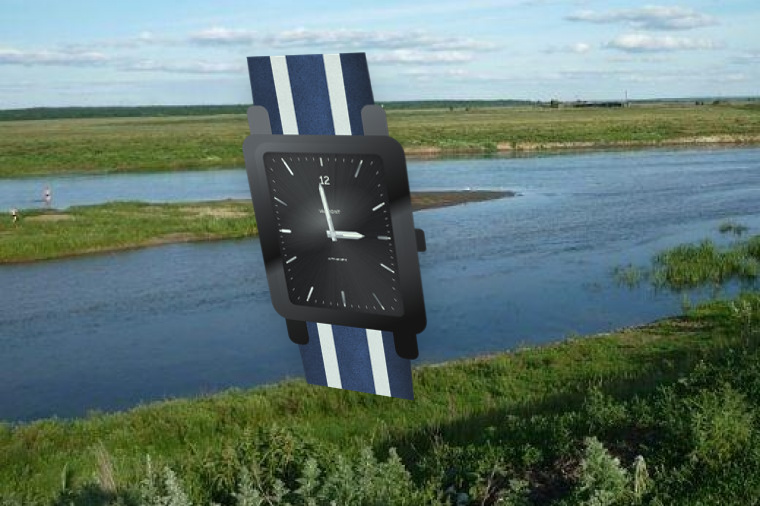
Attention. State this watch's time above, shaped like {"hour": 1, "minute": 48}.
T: {"hour": 2, "minute": 59}
